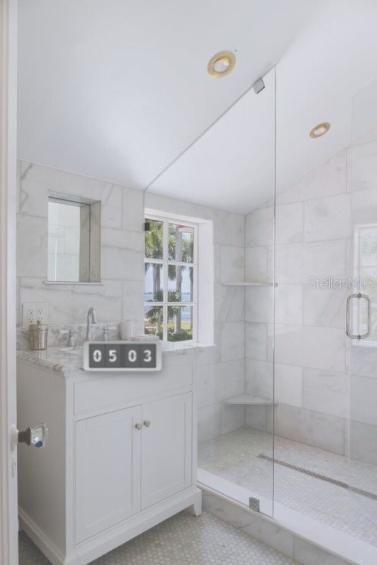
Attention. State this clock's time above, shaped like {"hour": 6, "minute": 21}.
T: {"hour": 5, "minute": 3}
